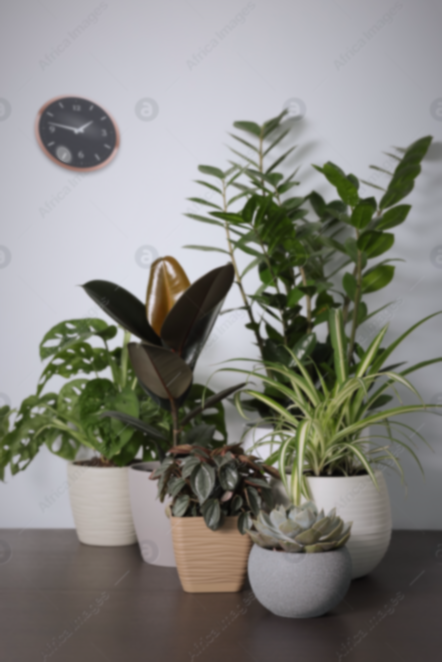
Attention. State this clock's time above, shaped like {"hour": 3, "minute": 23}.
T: {"hour": 1, "minute": 47}
